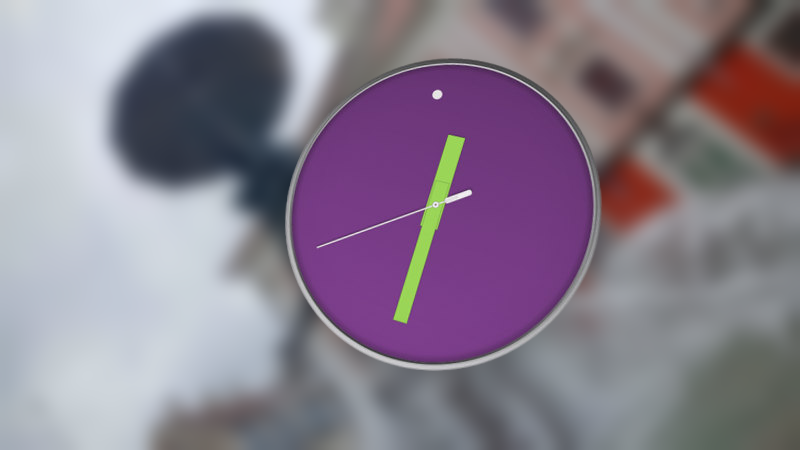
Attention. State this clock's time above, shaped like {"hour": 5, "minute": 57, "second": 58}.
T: {"hour": 12, "minute": 32, "second": 42}
